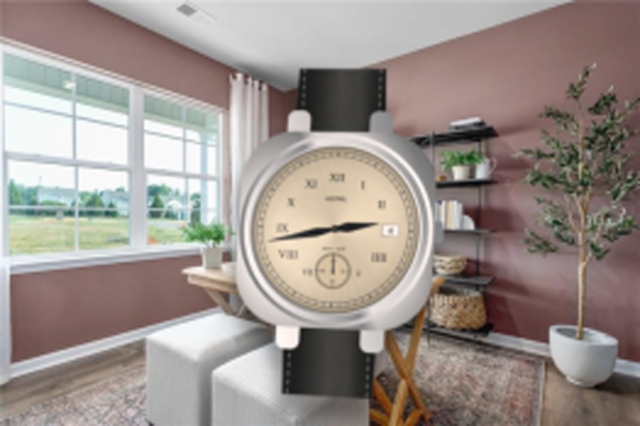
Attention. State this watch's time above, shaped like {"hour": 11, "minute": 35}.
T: {"hour": 2, "minute": 43}
